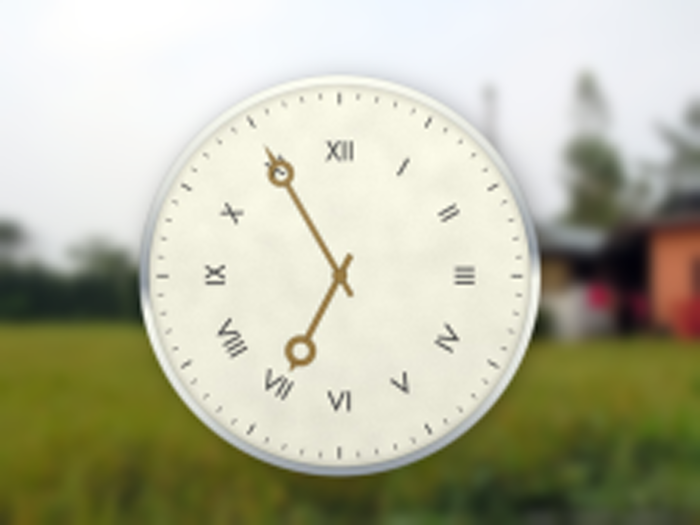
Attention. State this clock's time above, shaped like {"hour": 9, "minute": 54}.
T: {"hour": 6, "minute": 55}
